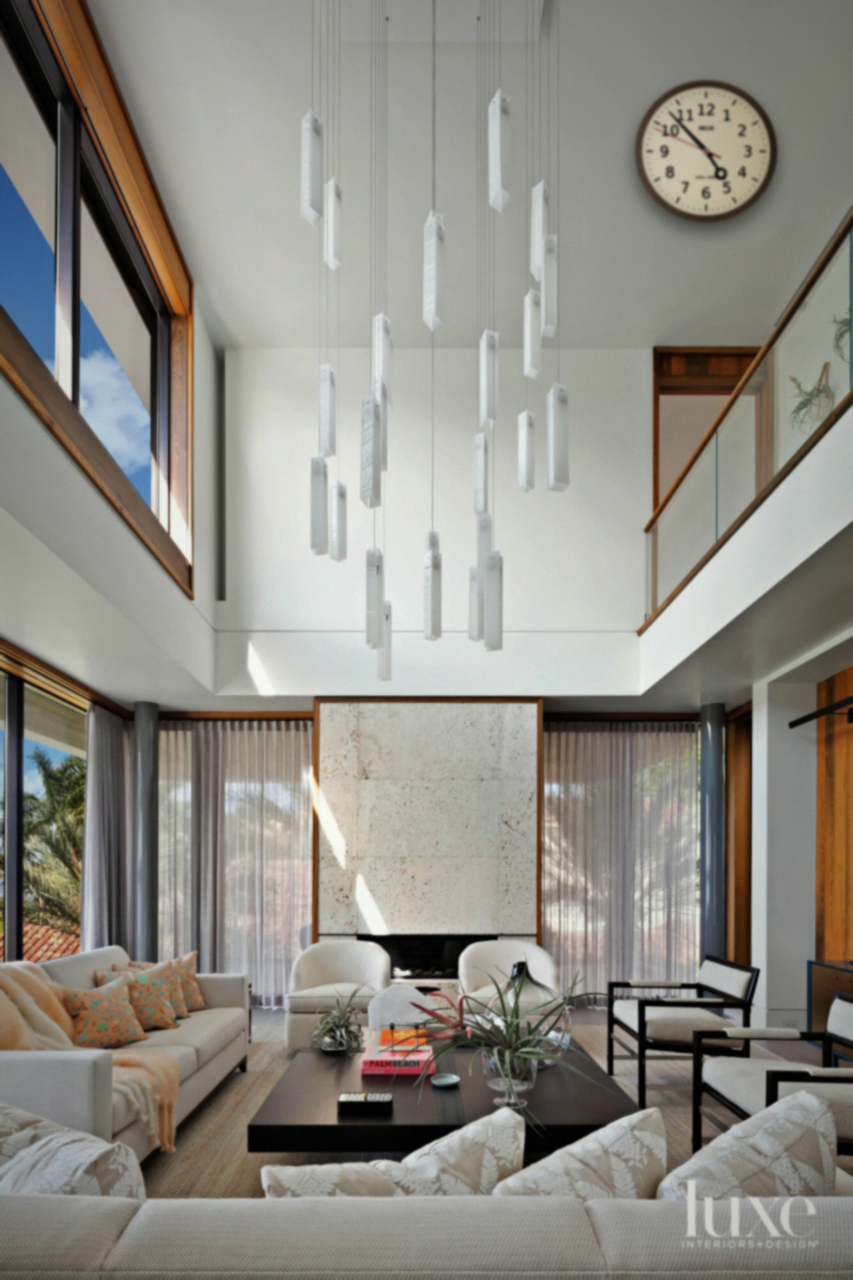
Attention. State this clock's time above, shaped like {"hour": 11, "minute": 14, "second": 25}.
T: {"hour": 4, "minute": 52, "second": 49}
